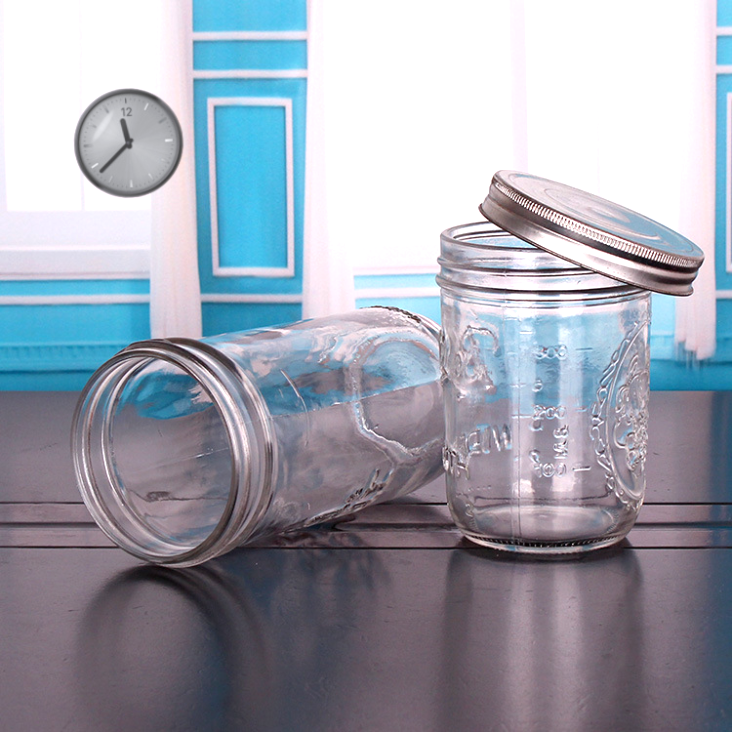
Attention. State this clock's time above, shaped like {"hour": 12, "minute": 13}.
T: {"hour": 11, "minute": 38}
